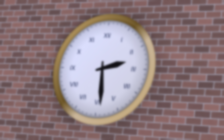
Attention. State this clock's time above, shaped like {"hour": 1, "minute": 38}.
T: {"hour": 2, "minute": 29}
